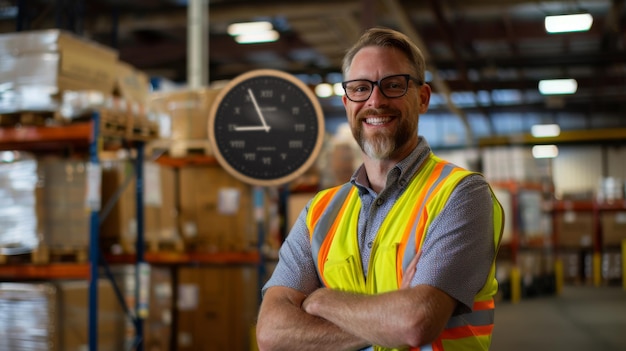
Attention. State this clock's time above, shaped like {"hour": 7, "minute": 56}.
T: {"hour": 8, "minute": 56}
